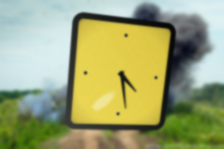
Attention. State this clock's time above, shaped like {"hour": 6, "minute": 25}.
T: {"hour": 4, "minute": 28}
